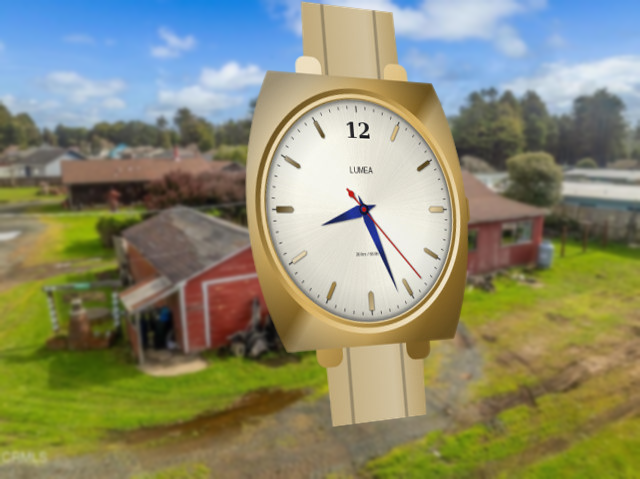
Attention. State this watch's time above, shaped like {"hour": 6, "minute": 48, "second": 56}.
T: {"hour": 8, "minute": 26, "second": 23}
